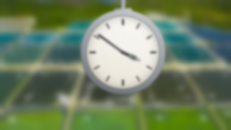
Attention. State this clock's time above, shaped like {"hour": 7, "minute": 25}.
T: {"hour": 3, "minute": 51}
